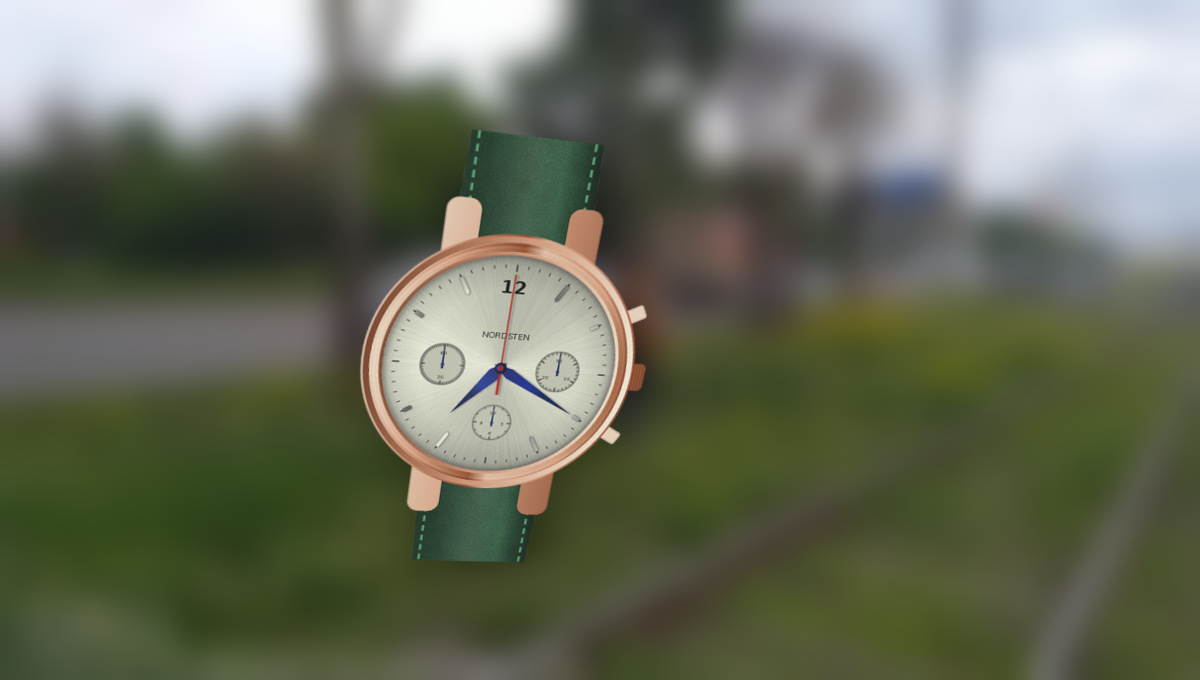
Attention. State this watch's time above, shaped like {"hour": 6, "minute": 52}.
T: {"hour": 7, "minute": 20}
